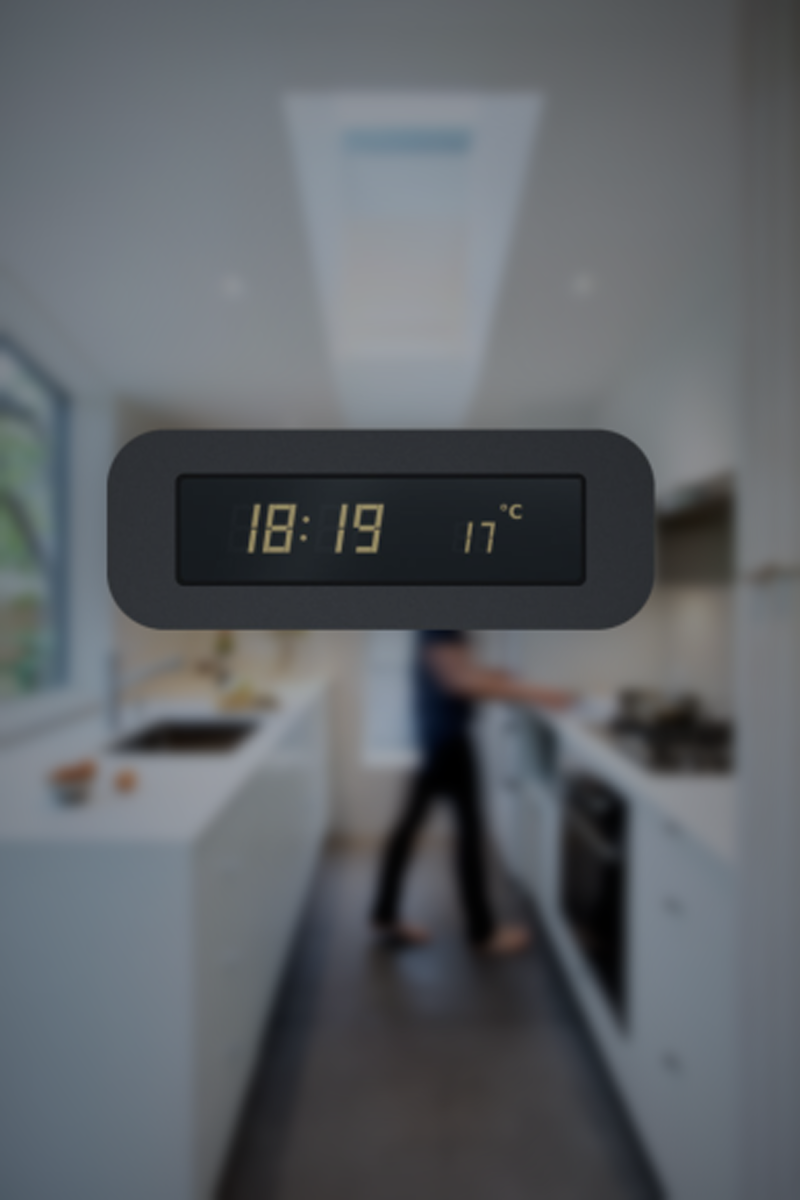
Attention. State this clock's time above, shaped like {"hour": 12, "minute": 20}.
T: {"hour": 18, "minute": 19}
